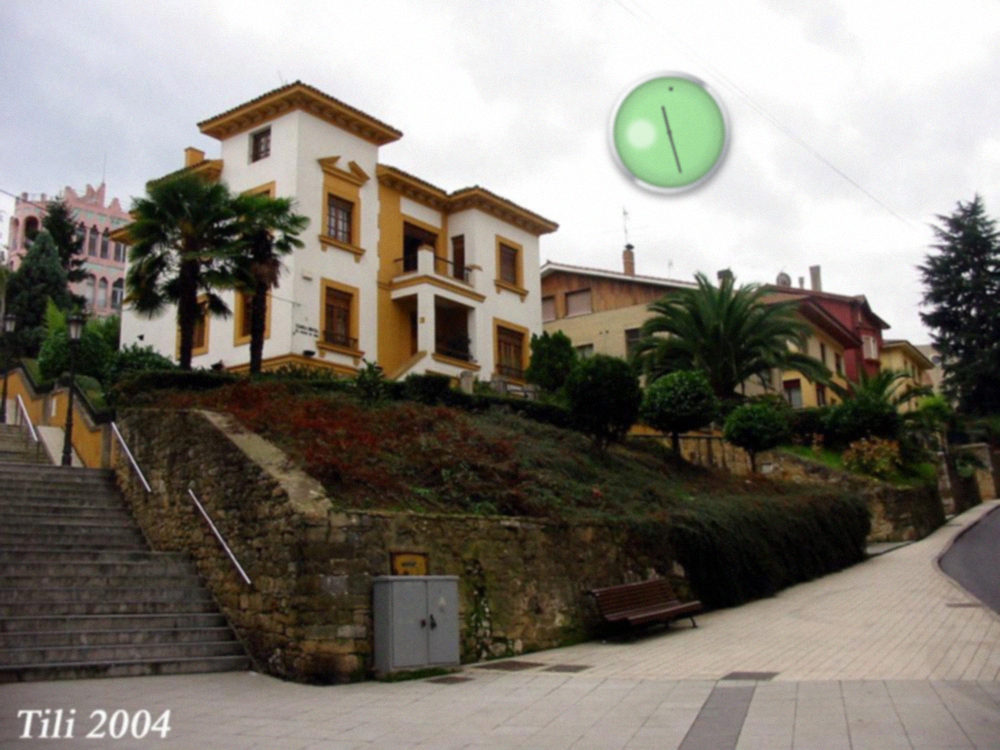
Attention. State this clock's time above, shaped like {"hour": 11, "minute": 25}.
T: {"hour": 11, "minute": 27}
